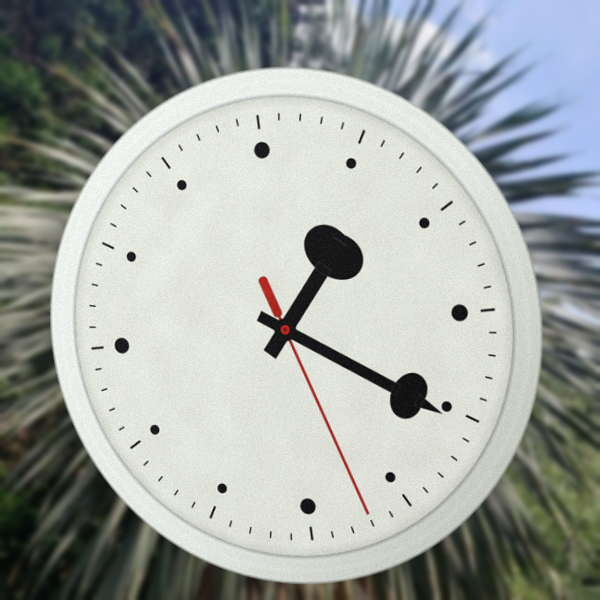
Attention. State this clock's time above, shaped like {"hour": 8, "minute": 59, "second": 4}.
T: {"hour": 1, "minute": 20, "second": 27}
